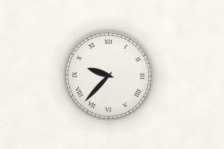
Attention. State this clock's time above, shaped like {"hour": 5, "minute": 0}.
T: {"hour": 9, "minute": 37}
